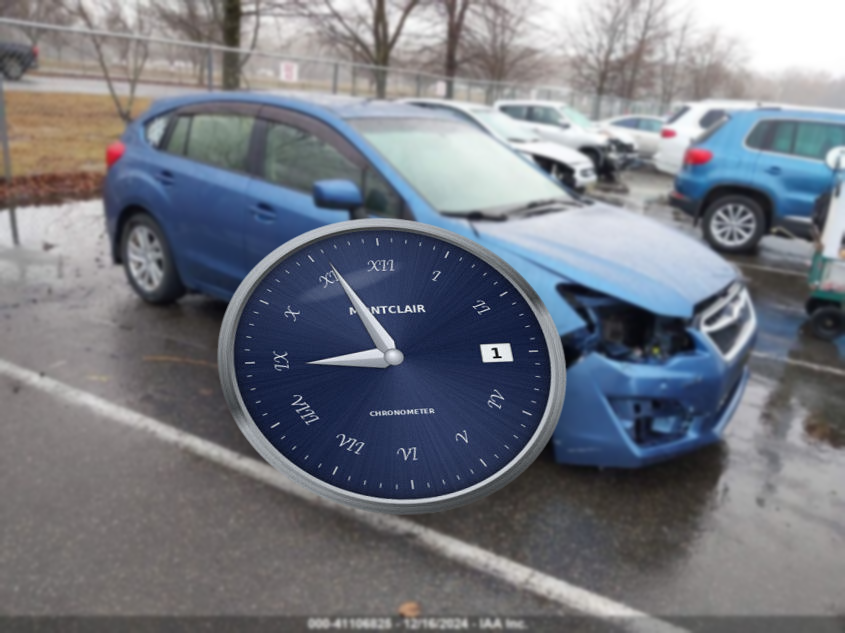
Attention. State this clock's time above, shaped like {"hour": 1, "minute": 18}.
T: {"hour": 8, "minute": 56}
